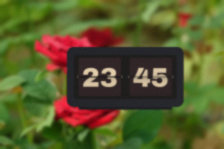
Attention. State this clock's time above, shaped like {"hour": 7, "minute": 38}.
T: {"hour": 23, "minute": 45}
